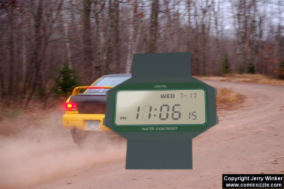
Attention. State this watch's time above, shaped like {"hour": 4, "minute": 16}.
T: {"hour": 11, "minute": 6}
